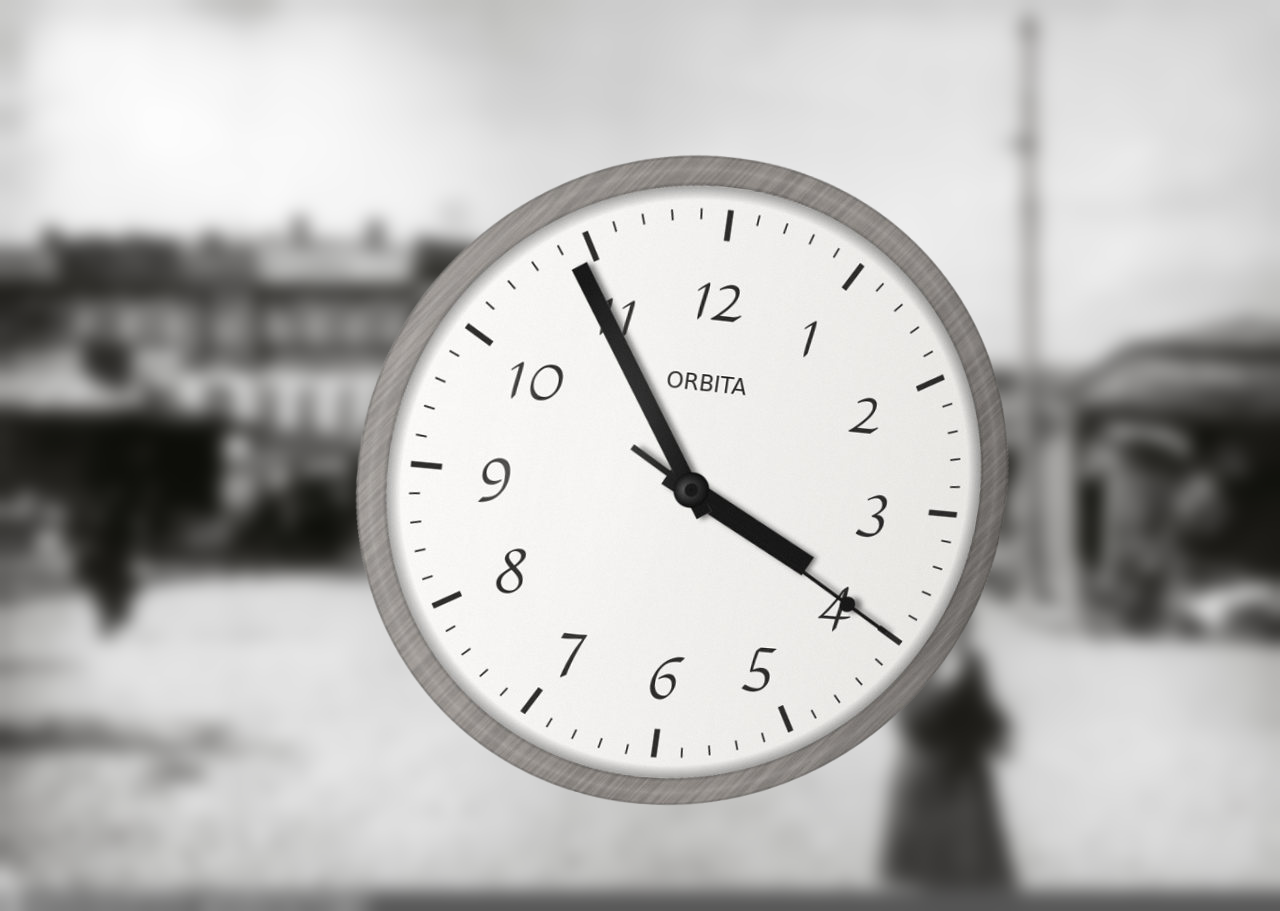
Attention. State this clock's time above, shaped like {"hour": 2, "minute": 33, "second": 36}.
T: {"hour": 3, "minute": 54, "second": 20}
